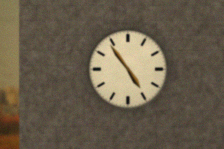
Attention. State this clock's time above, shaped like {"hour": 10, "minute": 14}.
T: {"hour": 4, "minute": 54}
